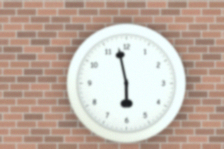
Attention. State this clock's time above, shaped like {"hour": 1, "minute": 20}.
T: {"hour": 5, "minute": 58}
